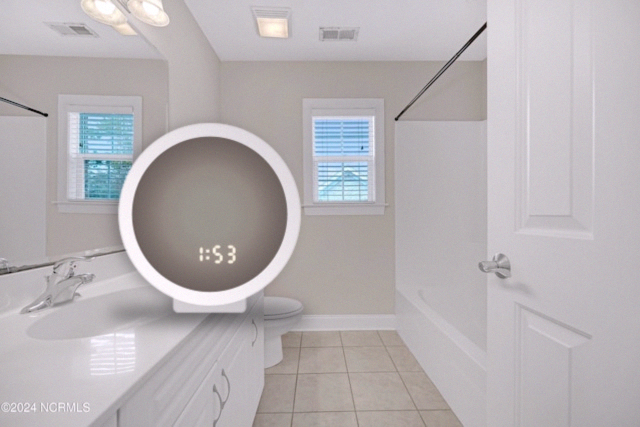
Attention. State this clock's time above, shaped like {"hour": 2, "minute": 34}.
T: {"hour": 1, "minute": 53}
